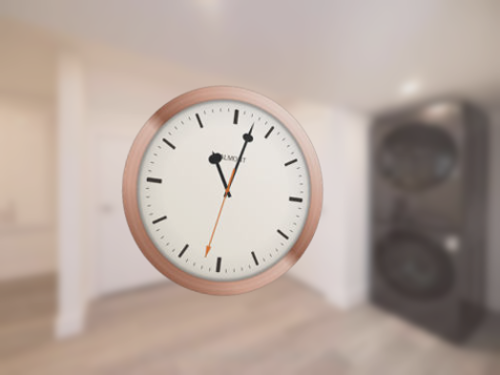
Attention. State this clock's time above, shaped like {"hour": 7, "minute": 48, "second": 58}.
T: {"hour": 11, "minute": 2, "second": 32}
